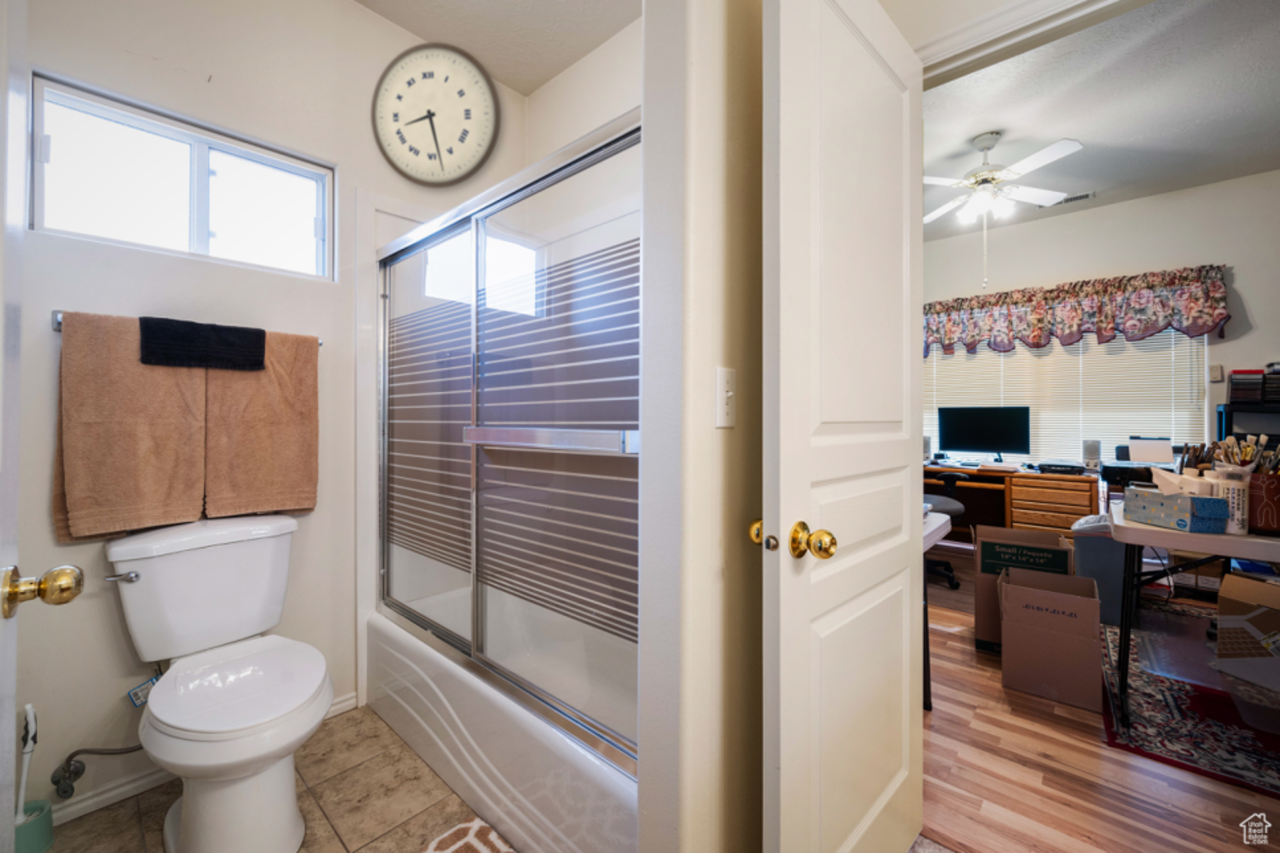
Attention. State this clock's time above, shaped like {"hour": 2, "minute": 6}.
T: {"hour": 8, "minute": 28}
